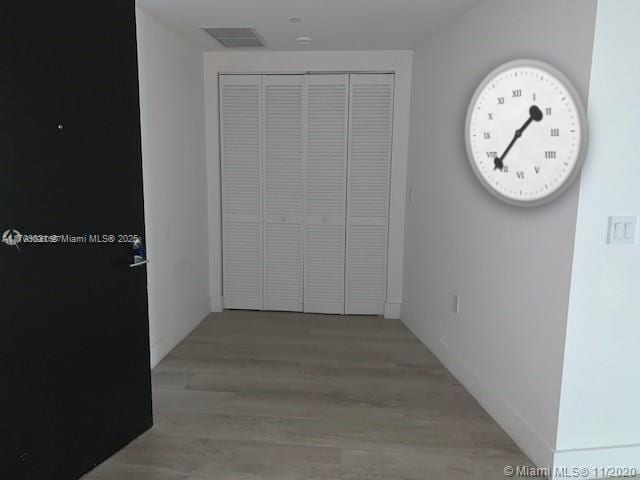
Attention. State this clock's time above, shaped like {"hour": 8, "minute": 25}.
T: {"hour": 1, "minute": 37}
